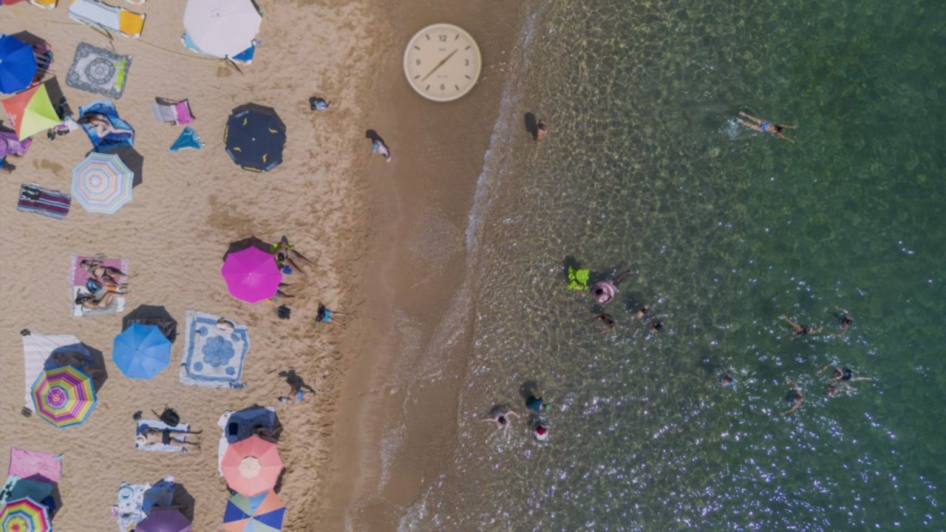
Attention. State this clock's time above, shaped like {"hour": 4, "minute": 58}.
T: {"hour": 1, "minute": 38}
